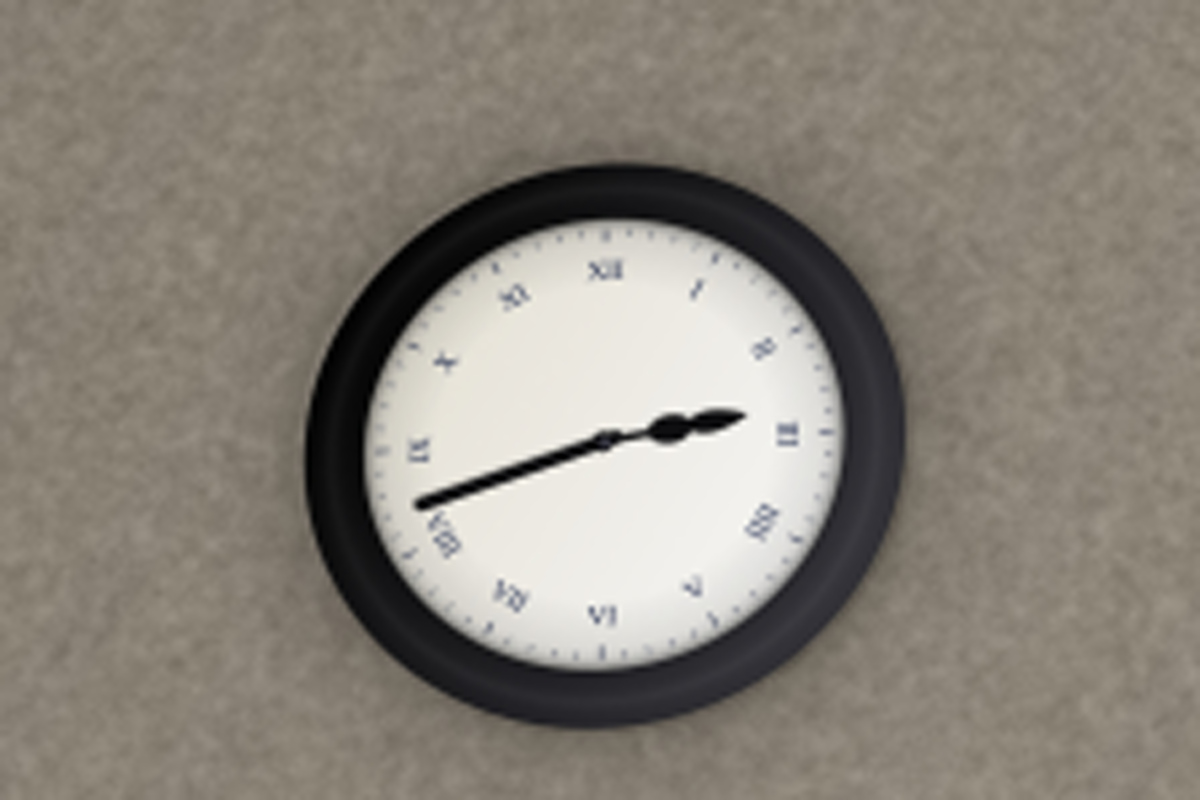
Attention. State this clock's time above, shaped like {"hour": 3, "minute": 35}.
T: {"hour": 2, "minute": 42}
